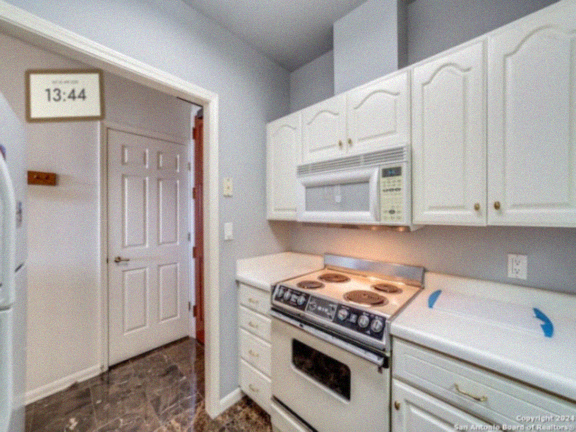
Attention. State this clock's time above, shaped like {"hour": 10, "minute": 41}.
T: {"hour": 13, "minute": 44}
